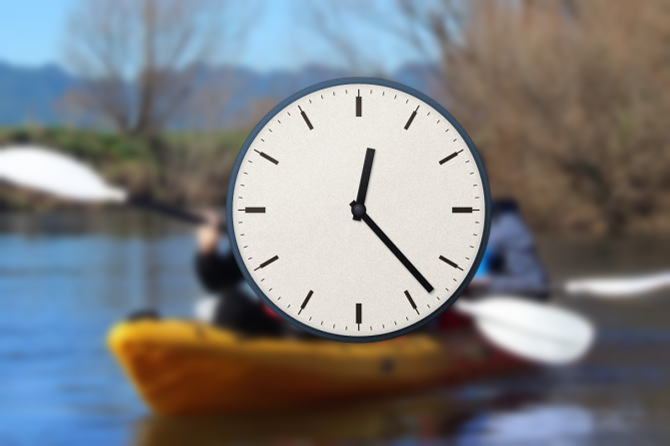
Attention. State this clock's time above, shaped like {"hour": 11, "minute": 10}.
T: {"hour": 12, "minute": 23}
